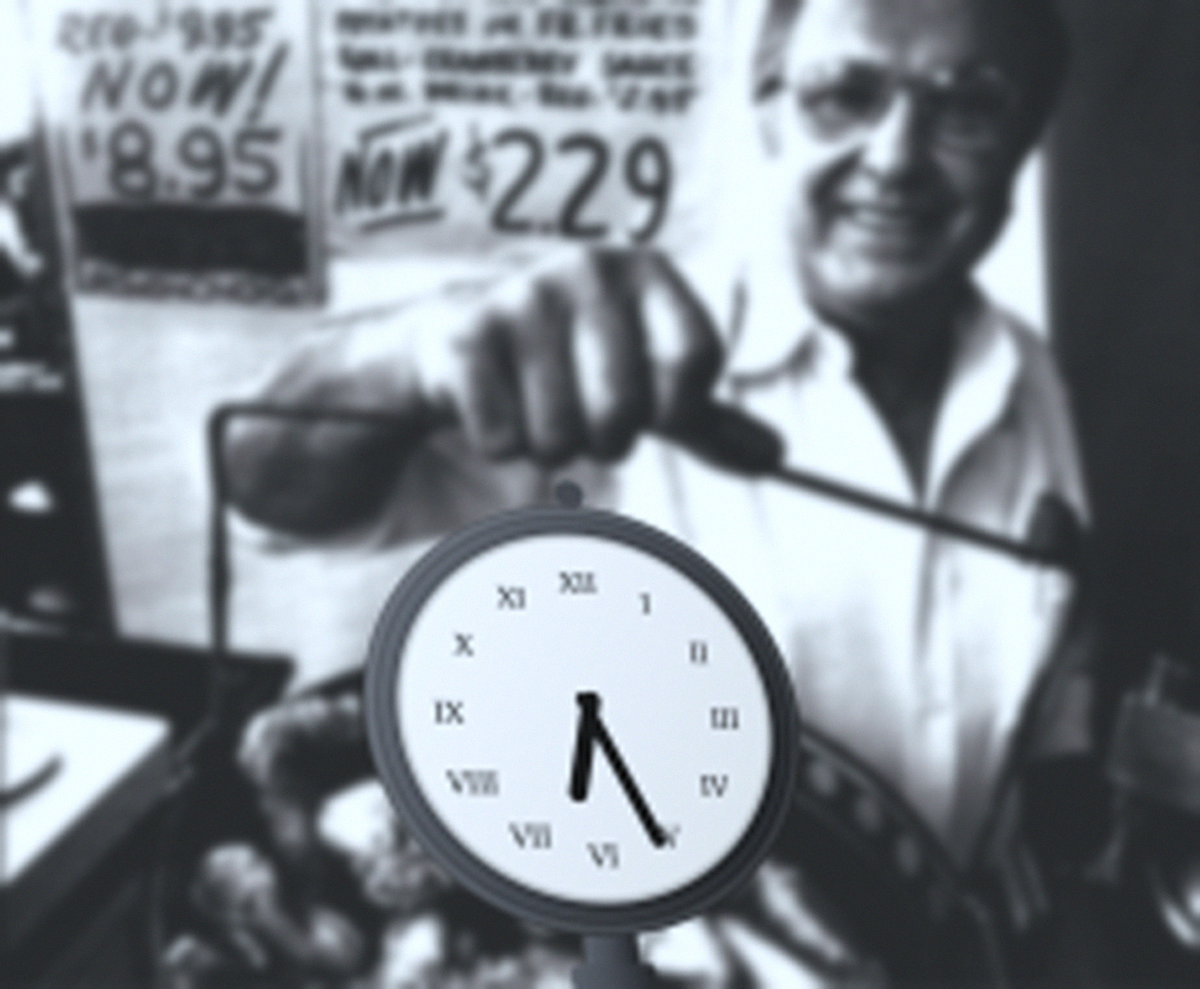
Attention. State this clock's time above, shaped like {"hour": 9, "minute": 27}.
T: {"hour": 6, "minute": 26}
